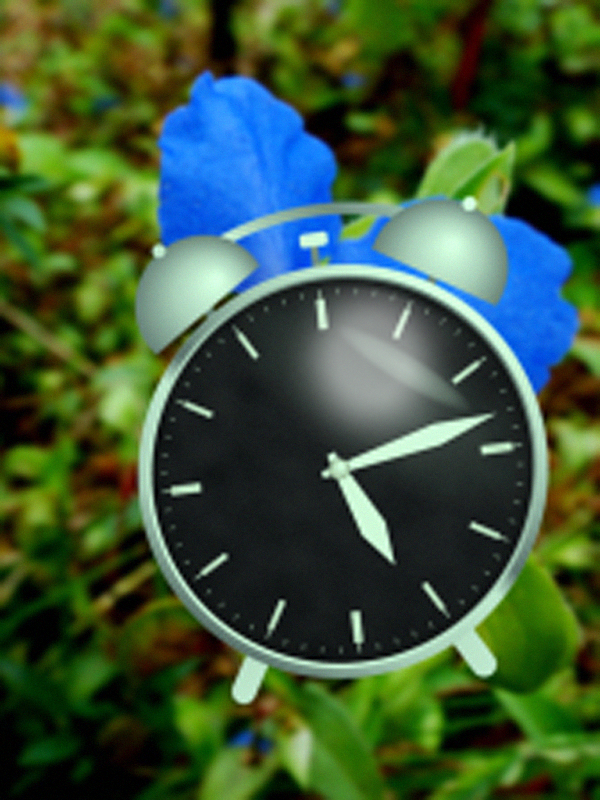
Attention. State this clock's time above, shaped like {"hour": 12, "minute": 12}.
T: {"hour": 5, "minute": 13}
